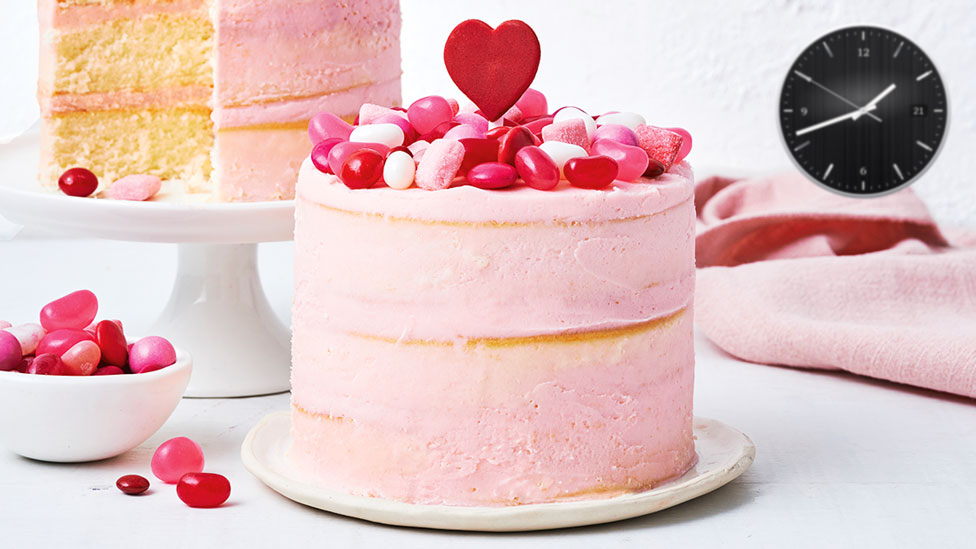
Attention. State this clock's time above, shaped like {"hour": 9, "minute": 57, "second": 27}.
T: {"hour": 1, "minute": 41, "second": 50}
